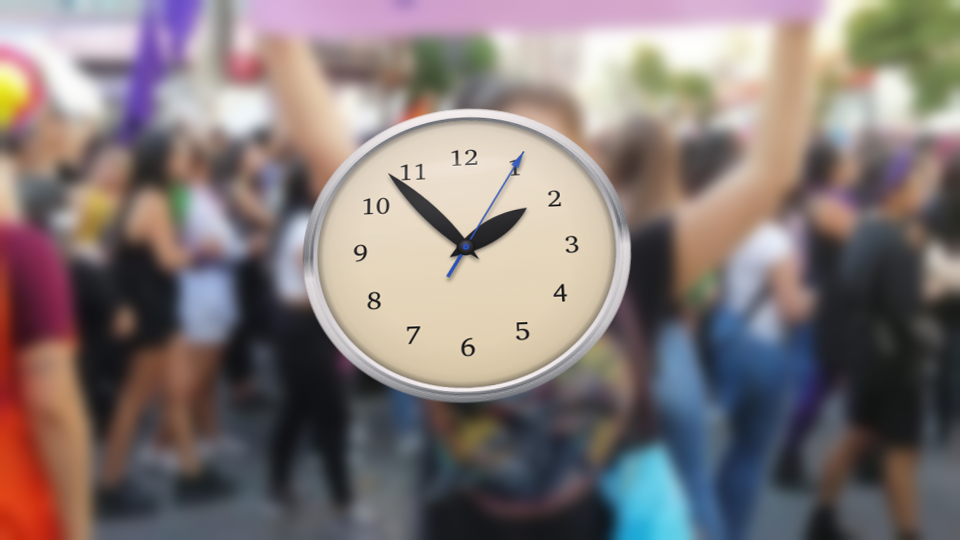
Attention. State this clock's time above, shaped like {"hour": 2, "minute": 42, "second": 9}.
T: {"hour": 1, "minute": 53, "second": 5}
